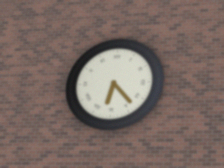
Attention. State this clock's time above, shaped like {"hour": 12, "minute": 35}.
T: {"hour": 6, "minute": 23}
